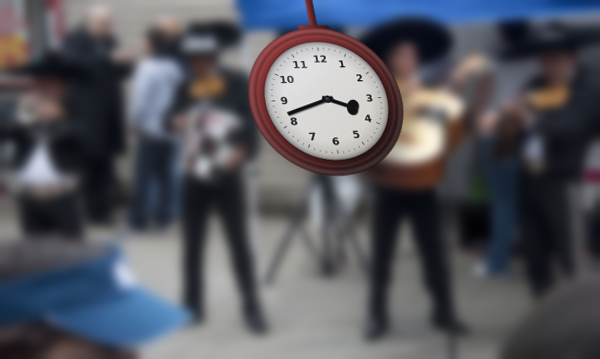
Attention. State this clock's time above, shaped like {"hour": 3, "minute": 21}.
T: {"hour": 3, "minute": 42}
